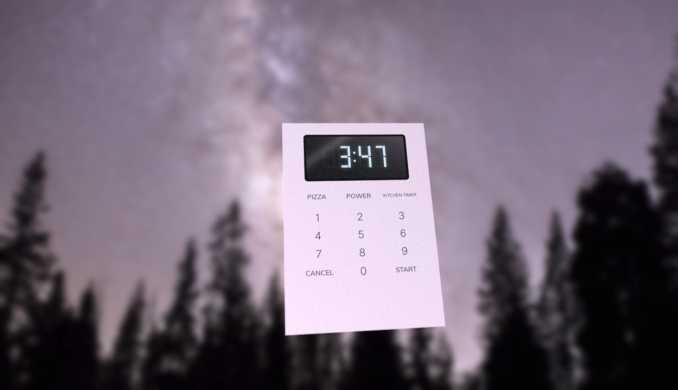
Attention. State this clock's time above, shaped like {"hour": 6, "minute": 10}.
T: {"hour": 3, "minute": 47}
